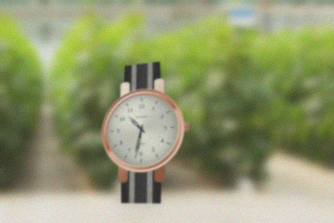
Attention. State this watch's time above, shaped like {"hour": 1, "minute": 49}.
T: {"hour": 10, "minute": 32}
